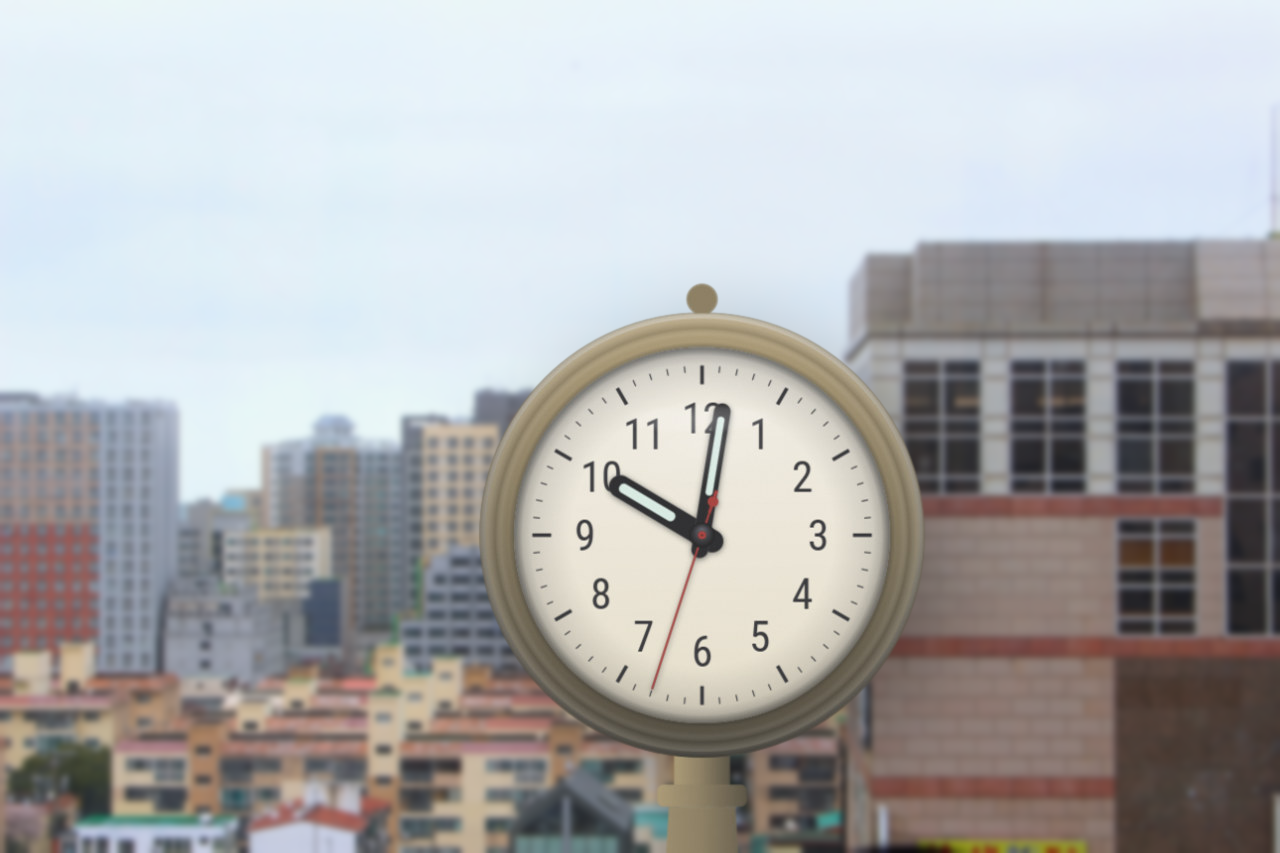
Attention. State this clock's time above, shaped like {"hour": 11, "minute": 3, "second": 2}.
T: {"hour": 10, "minute": 1, "second": 33}
